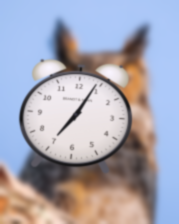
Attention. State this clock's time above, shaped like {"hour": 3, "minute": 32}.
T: {"hour": 7, "minute": 4}
